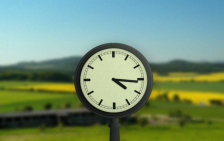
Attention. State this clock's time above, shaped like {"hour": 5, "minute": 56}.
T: {"hour": 4, "minute": 16}
